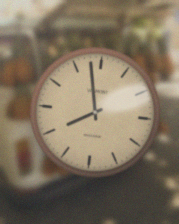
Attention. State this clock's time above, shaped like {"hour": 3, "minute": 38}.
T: {"hour": 7, "minute": 58}
